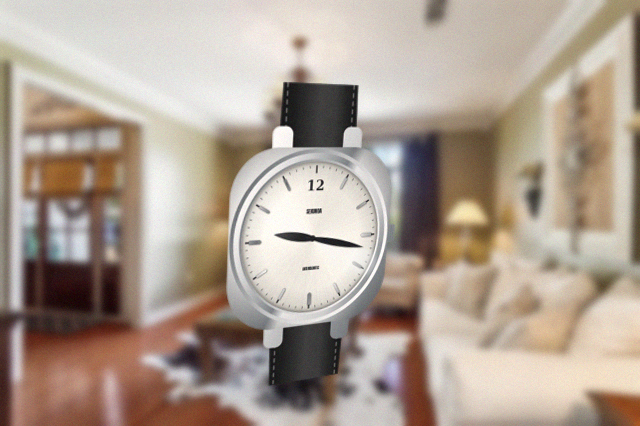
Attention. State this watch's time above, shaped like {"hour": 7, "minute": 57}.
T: {"hour": 9, "minute": 17}
